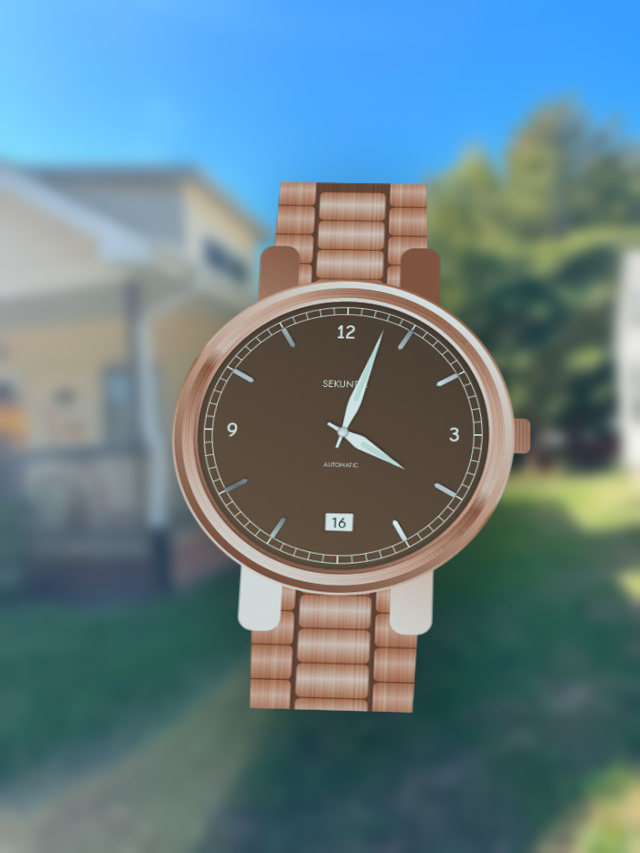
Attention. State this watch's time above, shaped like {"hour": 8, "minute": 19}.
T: {"hour": 4, "minute": 3}
